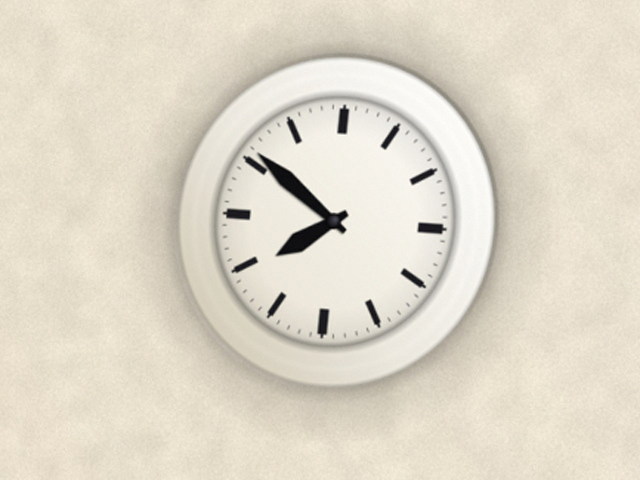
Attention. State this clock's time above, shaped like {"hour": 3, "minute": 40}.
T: {"hour": 7, "minute": 51}
